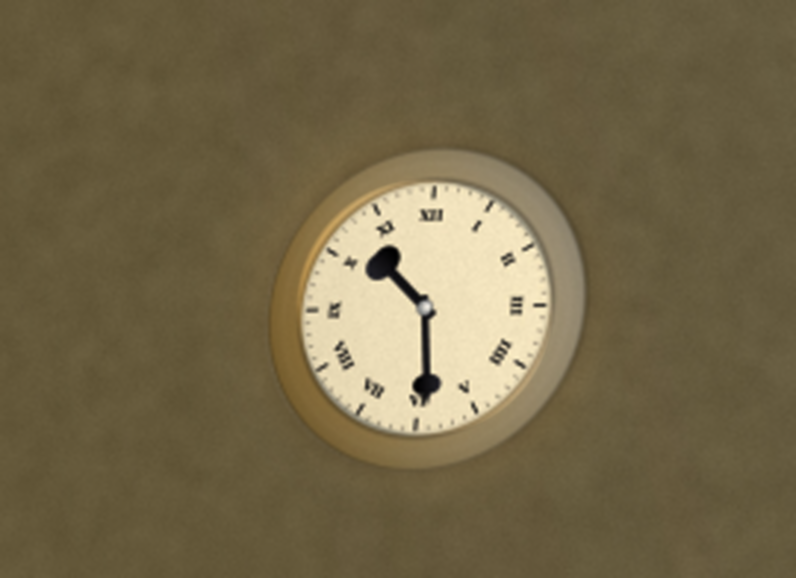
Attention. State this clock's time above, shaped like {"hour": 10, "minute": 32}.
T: {"hour": 10, "minute": 29}
